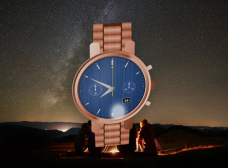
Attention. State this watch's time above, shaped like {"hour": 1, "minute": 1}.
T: {"hour": 7, "minute": 50}
